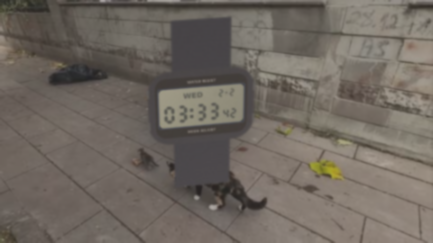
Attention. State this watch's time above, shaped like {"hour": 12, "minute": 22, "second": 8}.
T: {"hour": 3, "minute": 33, "second": 42}
